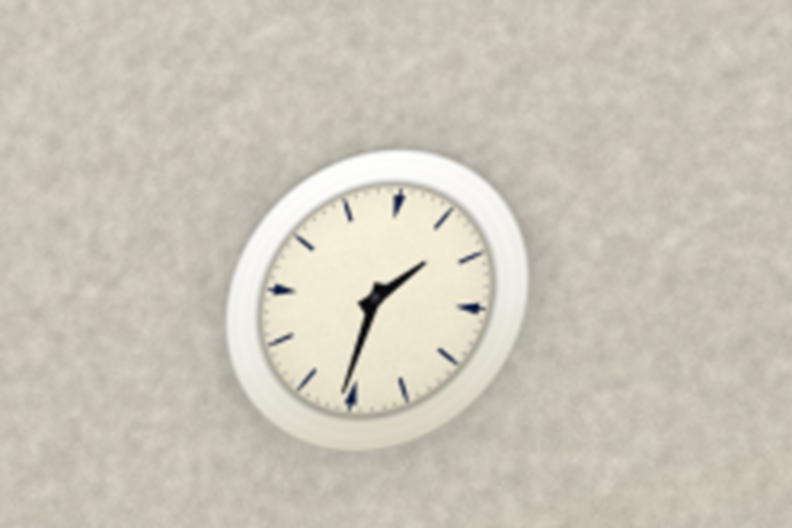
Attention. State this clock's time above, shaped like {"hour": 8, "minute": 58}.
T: {"hour": 1, "minute": 31}
